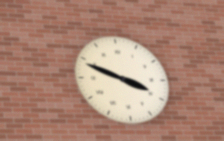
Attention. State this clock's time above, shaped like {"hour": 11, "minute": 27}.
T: {"hour": 3, "minute": 49}
